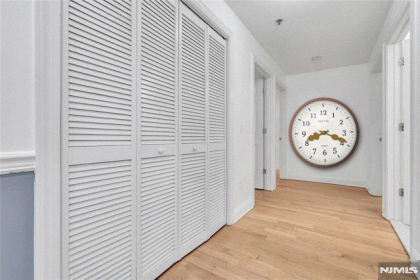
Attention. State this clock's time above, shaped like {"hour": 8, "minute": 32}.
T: {"hour": 8, "minute": 19}
